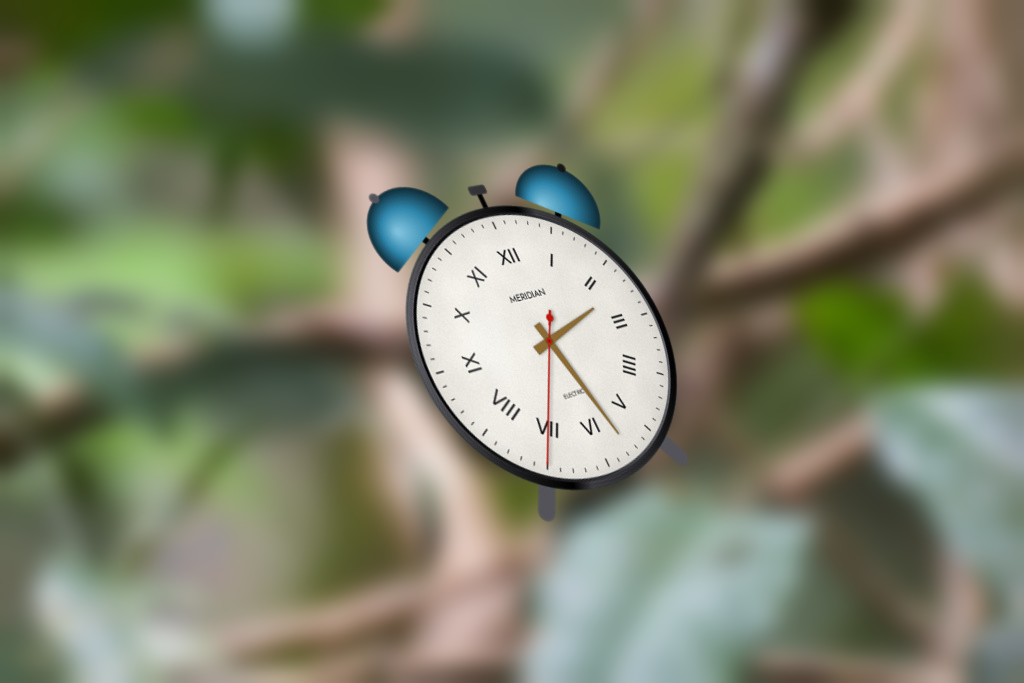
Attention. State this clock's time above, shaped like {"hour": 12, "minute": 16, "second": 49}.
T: {"hour": 2, "minute": 27, "second": 35}
